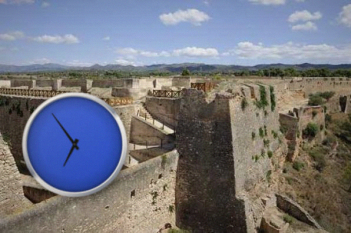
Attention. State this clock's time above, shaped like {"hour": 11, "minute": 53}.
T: {"hour": 6, "minute": 54}
